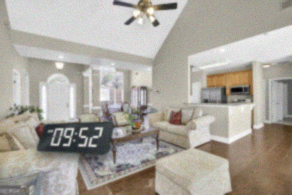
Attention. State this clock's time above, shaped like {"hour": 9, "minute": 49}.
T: {"hour": 9, "minute": 52}
